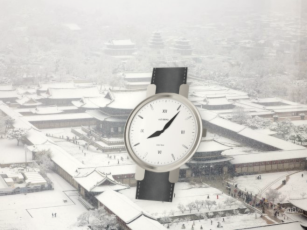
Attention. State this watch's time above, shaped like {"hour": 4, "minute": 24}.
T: {"hour": 8, "minute": 6}
